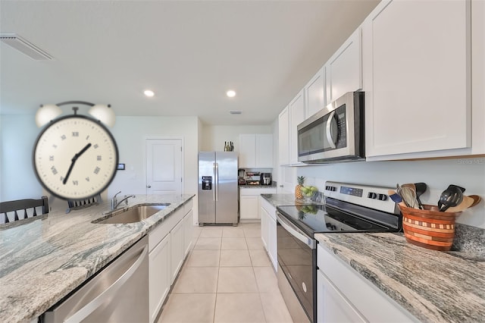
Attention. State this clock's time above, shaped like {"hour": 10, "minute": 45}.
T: {"hour": 1, "minute": 34}
